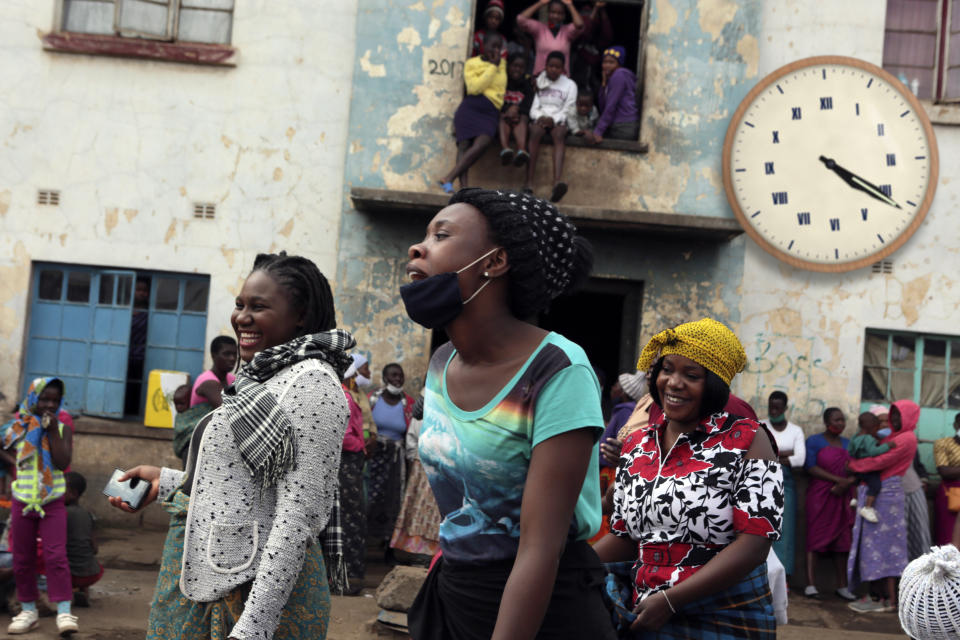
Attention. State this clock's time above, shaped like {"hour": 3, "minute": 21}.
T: {"hour": 4, "minute": 21}
